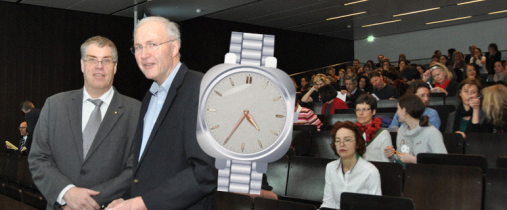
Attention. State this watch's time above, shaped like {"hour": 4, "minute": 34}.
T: {"hour": 4, "minute": 35}
